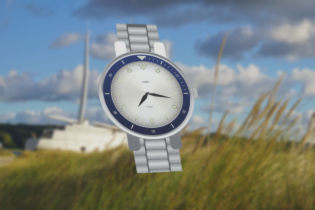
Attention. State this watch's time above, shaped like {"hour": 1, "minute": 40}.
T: {"hour": 7, "minute": 17}
